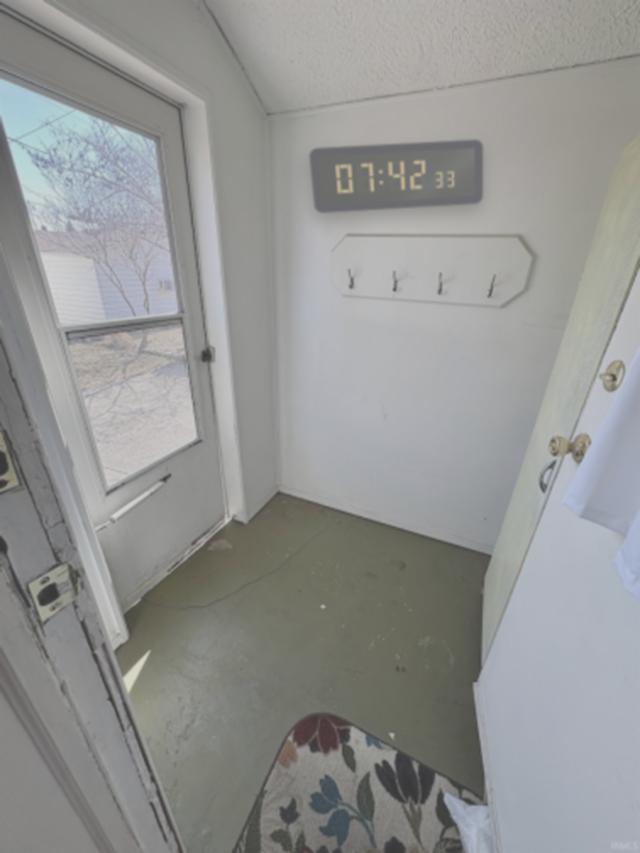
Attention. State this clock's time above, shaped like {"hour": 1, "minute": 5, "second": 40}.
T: {"hour": 7, "minute": 42, "second": 33}
